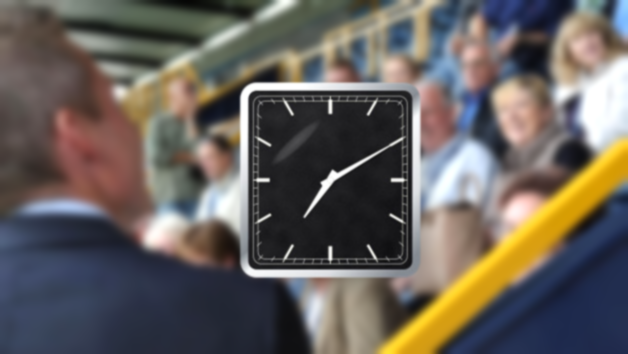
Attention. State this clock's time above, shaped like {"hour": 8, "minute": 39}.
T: {"hour": 7, "minute": 10}
